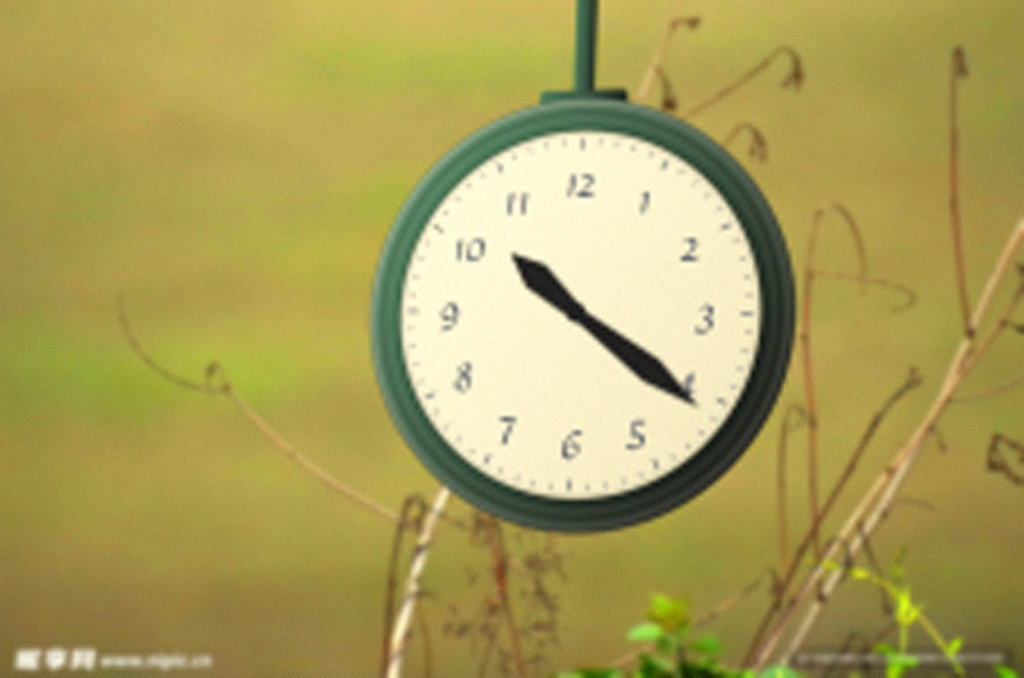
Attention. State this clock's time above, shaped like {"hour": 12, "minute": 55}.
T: {"hour": 10, "minute": 21}
